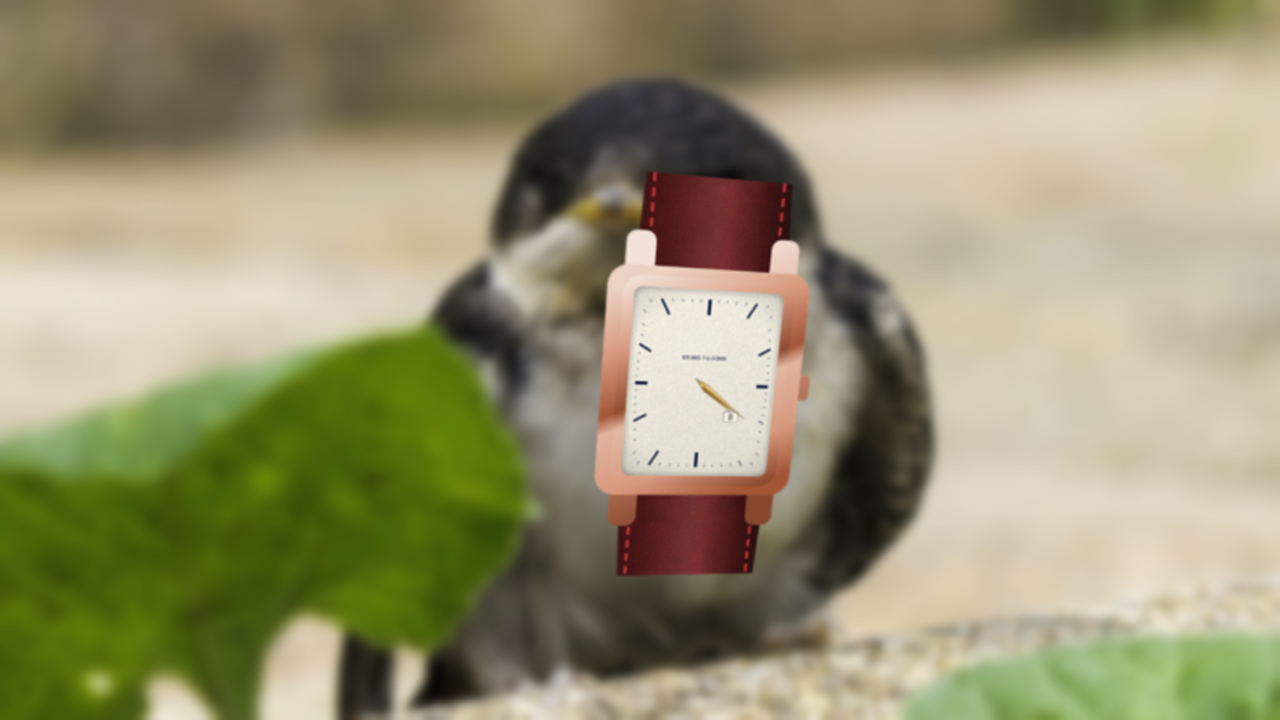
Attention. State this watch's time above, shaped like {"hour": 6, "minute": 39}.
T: {"hour": 4, "minute": 21}
